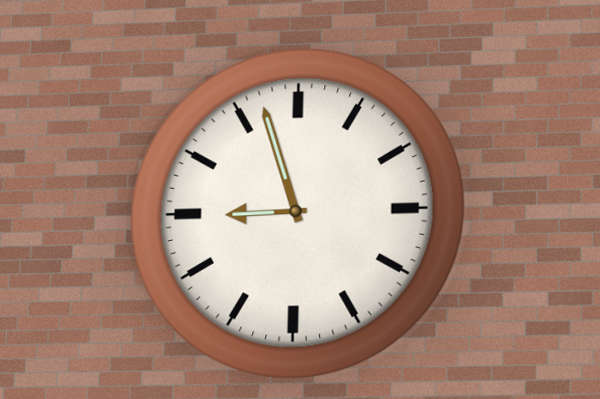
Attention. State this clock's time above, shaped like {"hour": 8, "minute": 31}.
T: {"hour": 8, "minute": 57}
